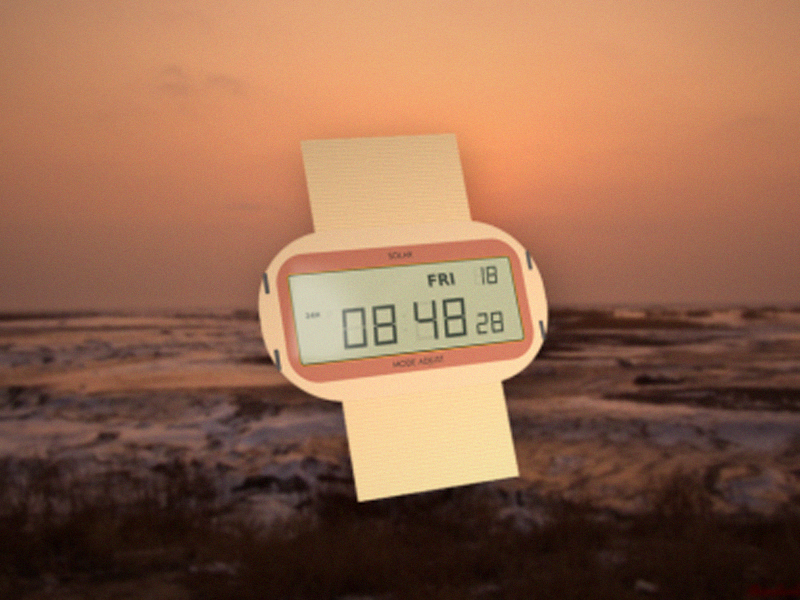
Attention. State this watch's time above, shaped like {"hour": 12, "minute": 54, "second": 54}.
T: {"hour": 8, "minute": 48, "second": 28}
